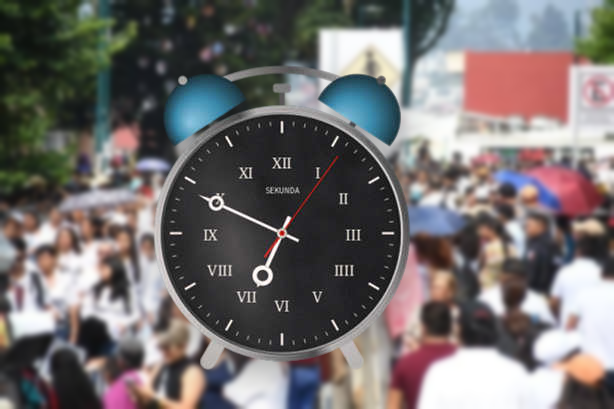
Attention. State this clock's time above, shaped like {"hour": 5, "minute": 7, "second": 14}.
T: {"hour": 6, "minute": 49, "second": 6}
